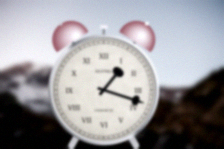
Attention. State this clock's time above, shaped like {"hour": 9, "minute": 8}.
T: {"hour": 1, "minute": 18}
